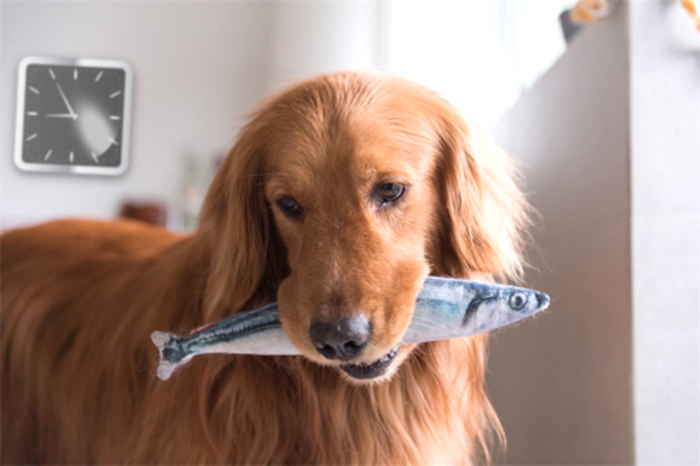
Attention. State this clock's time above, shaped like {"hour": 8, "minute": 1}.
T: {"hour": 8, "minute": 55}
